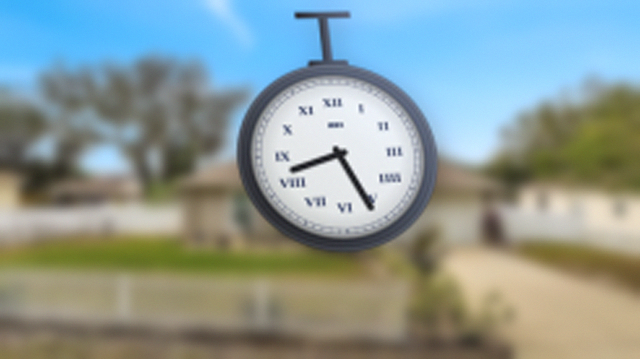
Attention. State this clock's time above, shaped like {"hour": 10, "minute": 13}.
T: {"hour": 8, "minute": 26}
